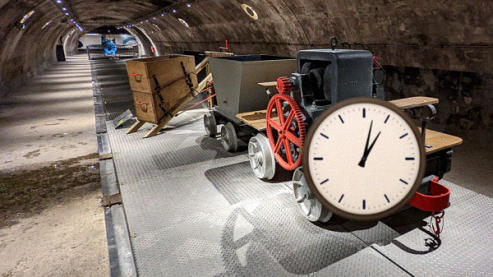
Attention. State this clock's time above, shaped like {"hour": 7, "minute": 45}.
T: {"hour": 1, "minute": 2}
